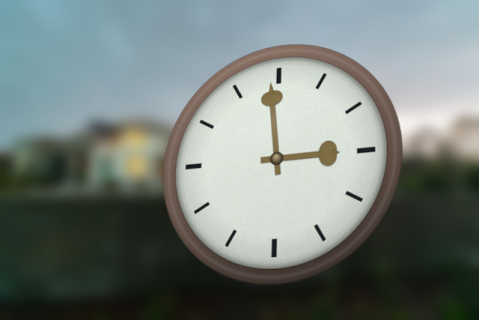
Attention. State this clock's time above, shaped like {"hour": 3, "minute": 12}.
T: {"hour": 2, "minute": 59}
